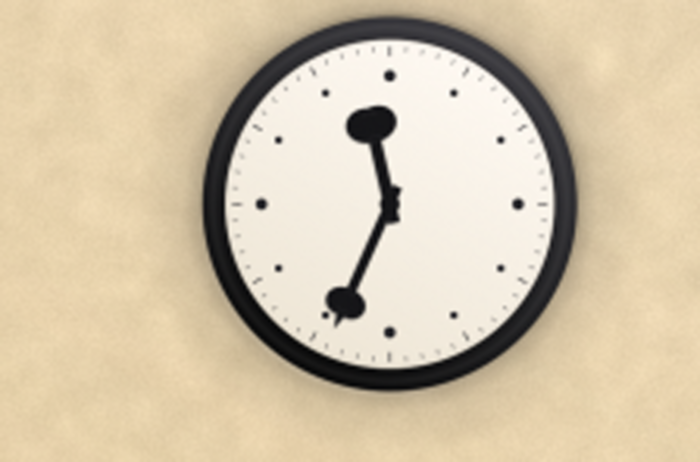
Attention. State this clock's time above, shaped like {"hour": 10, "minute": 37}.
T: {"hour": 11, "minute": 34}
